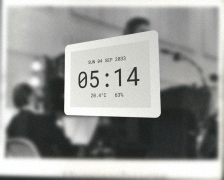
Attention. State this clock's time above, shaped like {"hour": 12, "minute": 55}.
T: {"hour": 5, "minute": 14}
